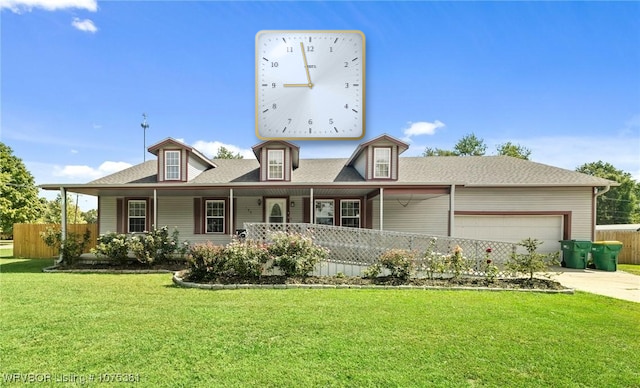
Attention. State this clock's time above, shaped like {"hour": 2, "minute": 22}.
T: {"hour": 8, "minute": 58}
